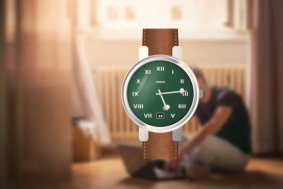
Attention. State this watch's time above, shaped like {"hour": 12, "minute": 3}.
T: {"hour": 5, "minute": 14}
